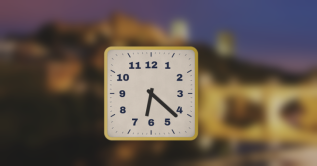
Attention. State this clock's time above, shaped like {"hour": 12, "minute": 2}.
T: {"hour": 6, "minute": 22}
